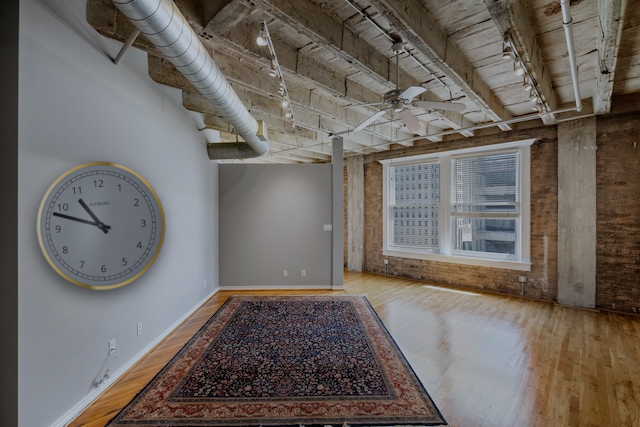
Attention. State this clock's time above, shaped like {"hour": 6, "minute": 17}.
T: {"hour": 10, "minute": 48}
